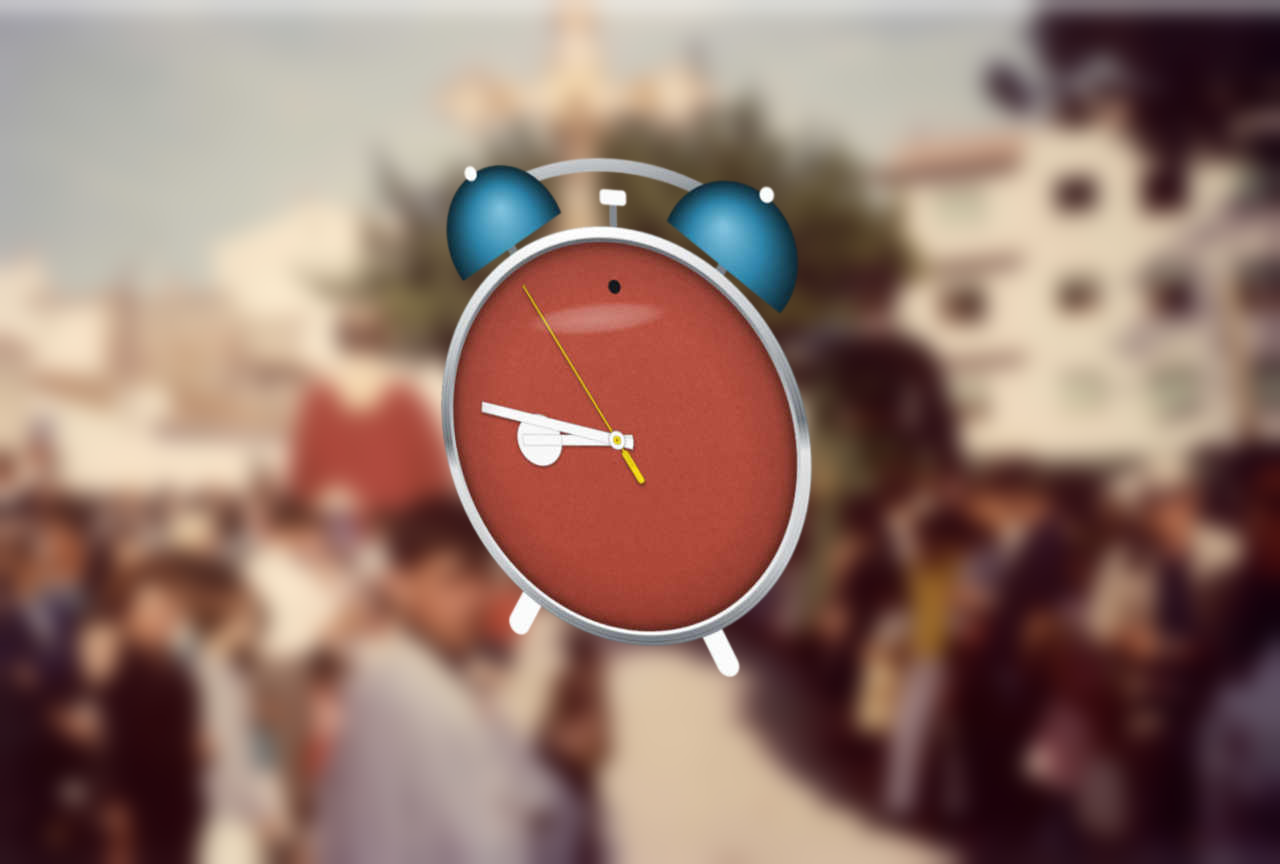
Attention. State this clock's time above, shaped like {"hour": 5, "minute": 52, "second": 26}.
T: {"hour": 8, "minute": 45, "second": 54}
